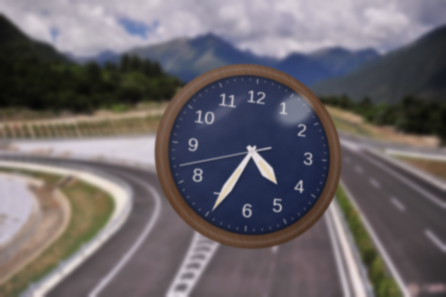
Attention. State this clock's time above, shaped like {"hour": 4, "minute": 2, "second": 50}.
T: {"hour": 4, "minute": 34, "second": 42}
